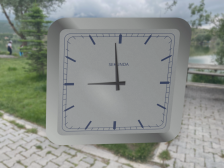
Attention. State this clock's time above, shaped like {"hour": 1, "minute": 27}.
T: {"hour": 8, "minute": 59}
